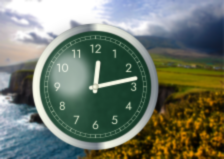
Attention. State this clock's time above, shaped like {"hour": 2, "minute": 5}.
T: {"hour": 12, "minute": 13}
